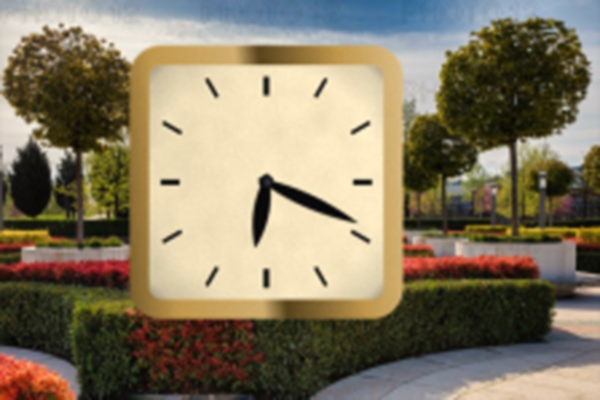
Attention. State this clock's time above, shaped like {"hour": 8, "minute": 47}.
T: {"hour": 6, "minute": 19}
